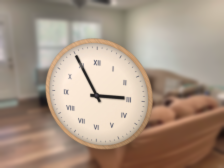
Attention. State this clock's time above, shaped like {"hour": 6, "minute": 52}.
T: {"hour": 2, "minute": 55}
